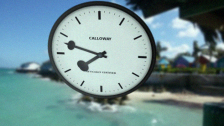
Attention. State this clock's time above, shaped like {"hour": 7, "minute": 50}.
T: {"hour": 7, "minute": 48}
